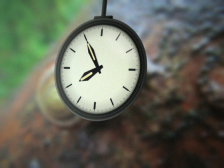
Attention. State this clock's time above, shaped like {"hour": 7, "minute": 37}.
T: {"hour": 7, "minute": 55}
